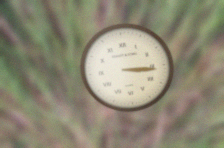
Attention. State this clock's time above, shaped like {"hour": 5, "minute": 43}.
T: {"hour": 3, "minute": 16}
